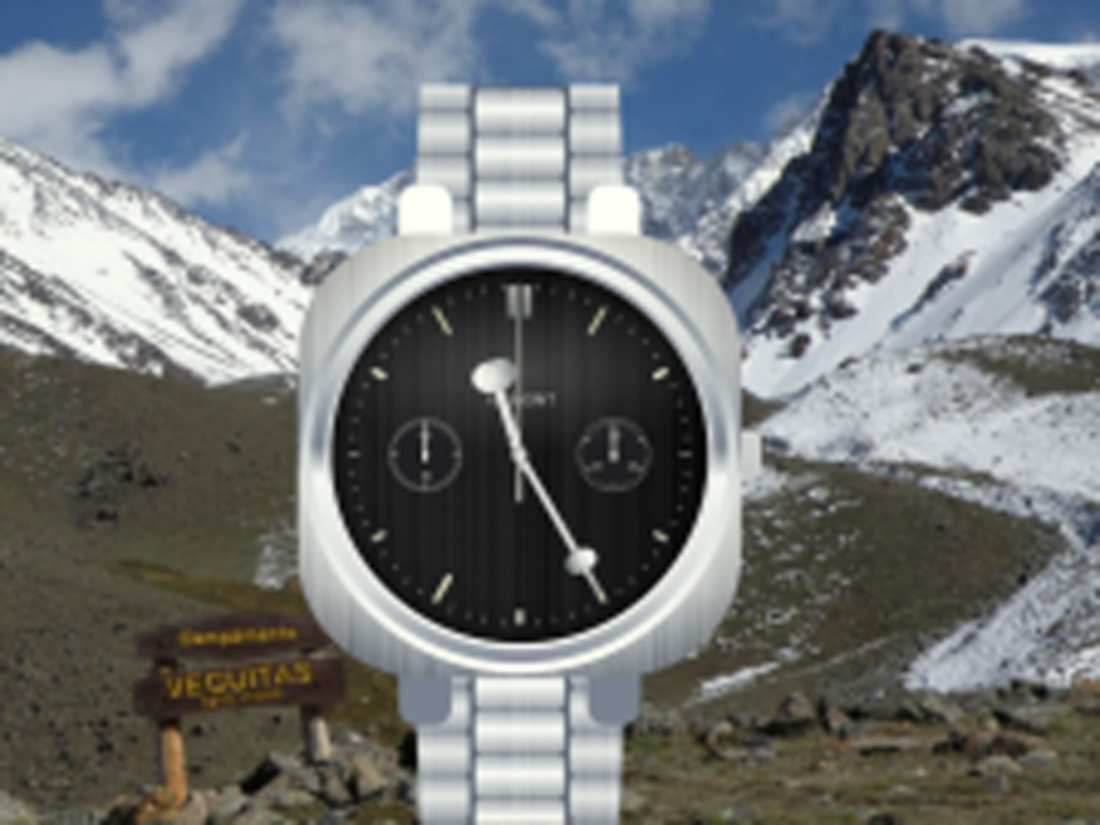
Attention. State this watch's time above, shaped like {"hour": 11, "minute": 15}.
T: {"hour": 11, "minute": 25}
